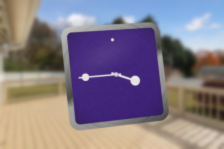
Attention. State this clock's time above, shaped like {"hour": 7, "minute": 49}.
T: {"hour": 3, "minute": 45}
